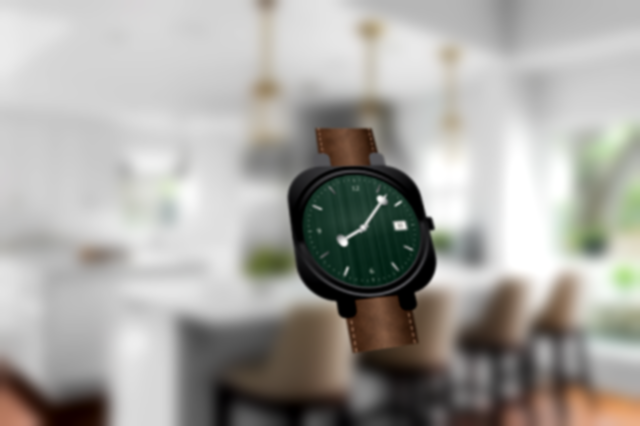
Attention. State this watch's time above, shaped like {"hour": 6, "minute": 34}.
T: {"hour": 8, "minute": 7}
